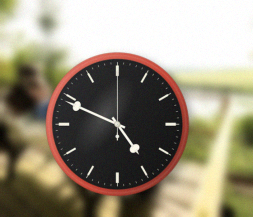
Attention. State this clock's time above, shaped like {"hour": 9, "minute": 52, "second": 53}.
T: {"hour": 4, "minute": 49, "second": 0}
